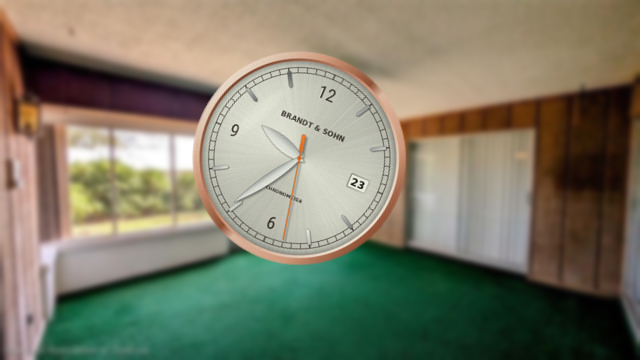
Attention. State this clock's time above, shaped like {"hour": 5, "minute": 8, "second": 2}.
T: {"hour": 9, "minute": 35, "second": 28}
